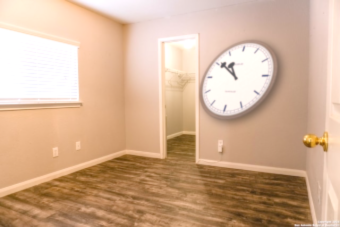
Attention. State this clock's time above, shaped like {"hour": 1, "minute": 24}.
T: {"hour": 10, "minute": 51}
